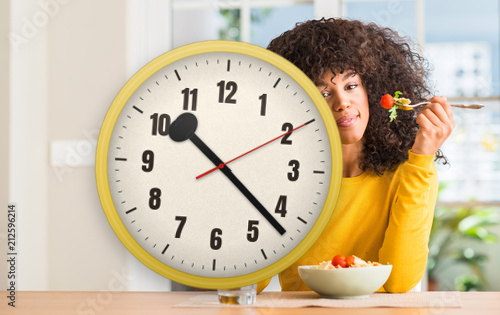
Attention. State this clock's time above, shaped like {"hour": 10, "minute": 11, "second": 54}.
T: {"hour": 10, "minute": 22, "second": 10}
